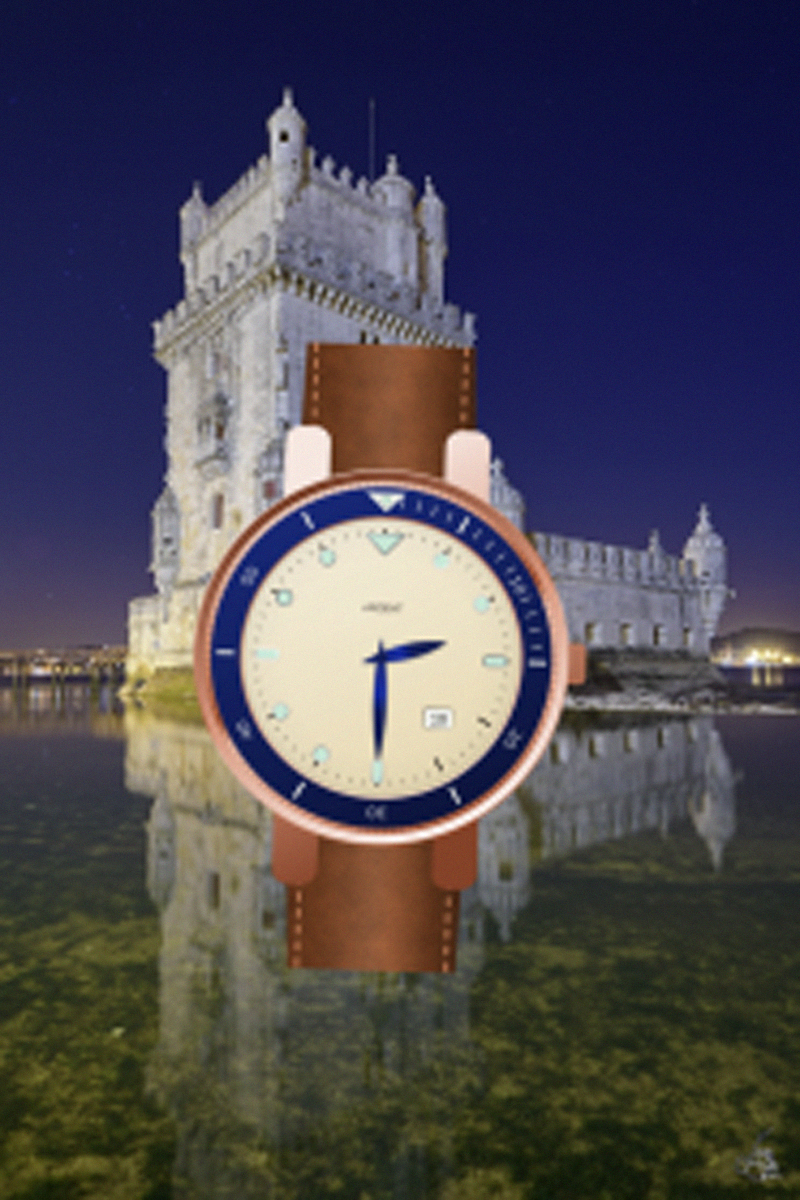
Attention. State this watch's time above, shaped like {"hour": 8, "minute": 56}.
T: {"hour": 2, "minute": 30}
